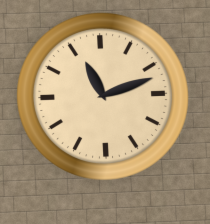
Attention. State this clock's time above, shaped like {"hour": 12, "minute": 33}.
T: {"hour": 11, "minute": 12}
